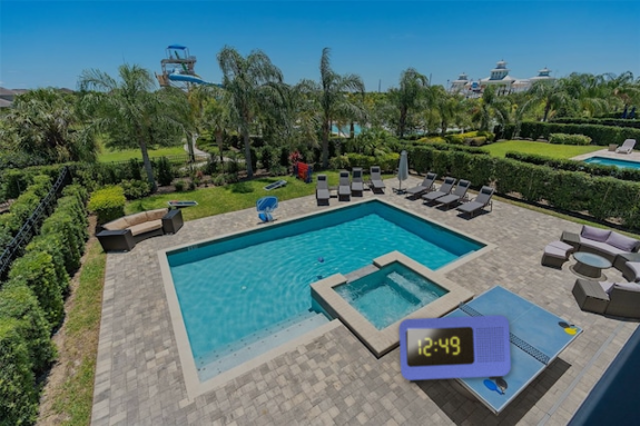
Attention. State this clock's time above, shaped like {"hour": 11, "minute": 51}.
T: {"hour": 12, "minute": 49}
